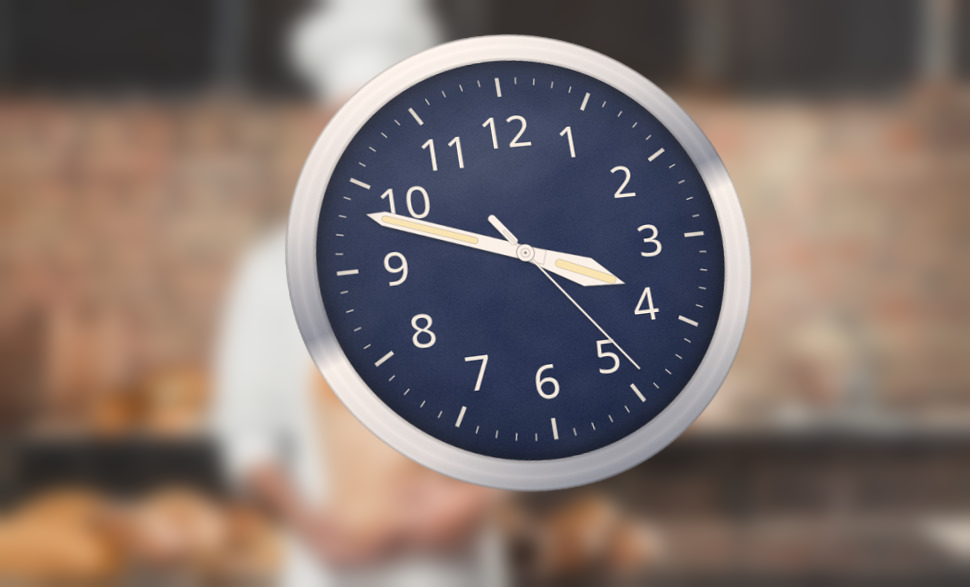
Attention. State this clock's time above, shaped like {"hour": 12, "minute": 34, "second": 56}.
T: {"hour": 3, "minute": 48, "second": 24}
